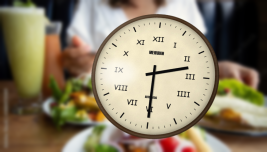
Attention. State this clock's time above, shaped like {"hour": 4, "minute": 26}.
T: {"hour": 2, "minute": 30}
